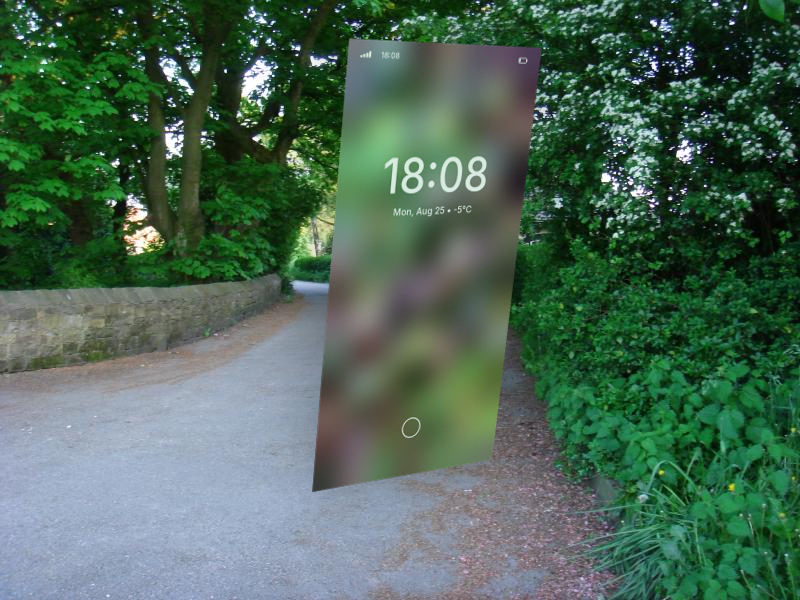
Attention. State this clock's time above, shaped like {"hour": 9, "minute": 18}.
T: {"hour": 18, "minute": 8}
